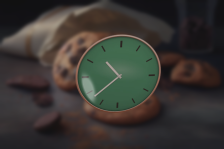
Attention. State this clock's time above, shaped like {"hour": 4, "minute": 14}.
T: {"hour": 10, "minute": 38}
